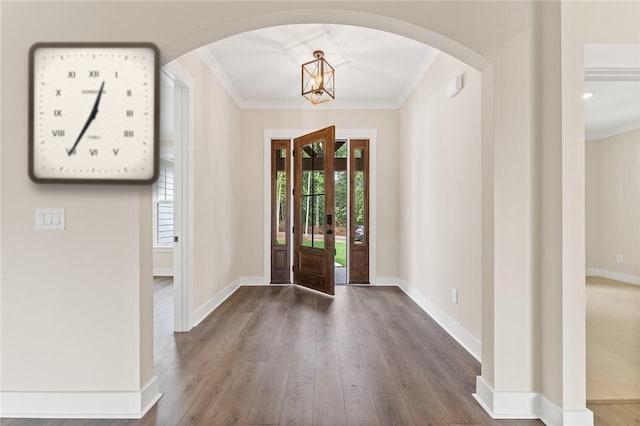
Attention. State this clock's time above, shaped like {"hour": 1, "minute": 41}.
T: {"hour": 12, "minute": 35}
